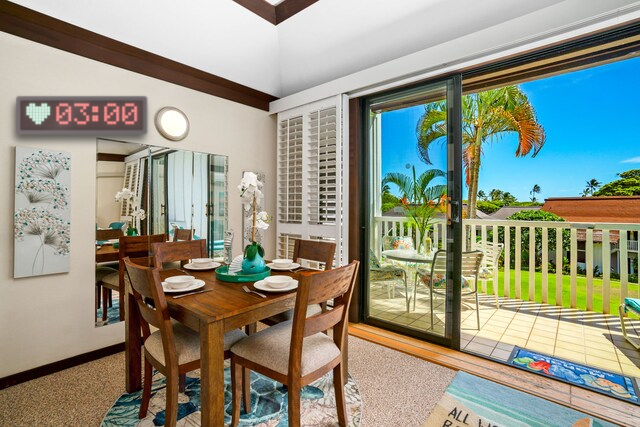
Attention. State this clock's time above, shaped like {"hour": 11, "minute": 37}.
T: {"hour": 3, "minute": 0}
